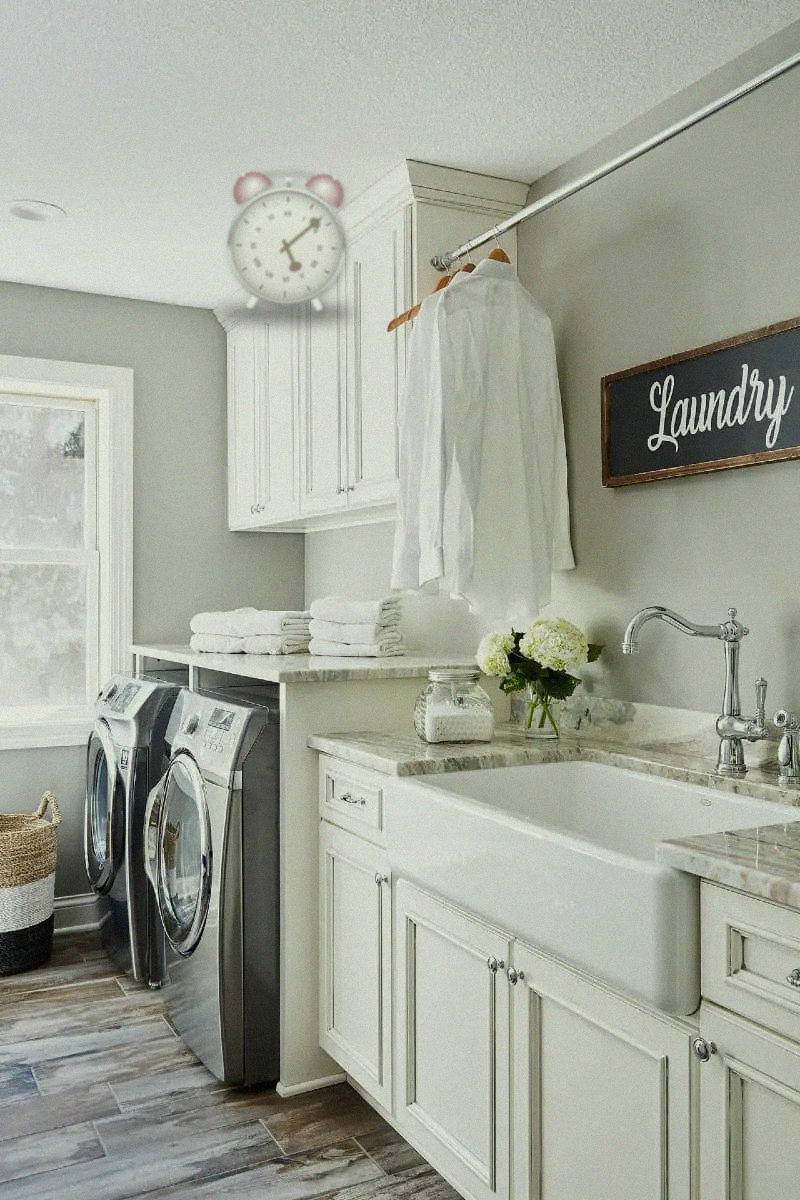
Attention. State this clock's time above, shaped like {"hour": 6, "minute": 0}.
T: {"hour": 5, "minute": 8}
